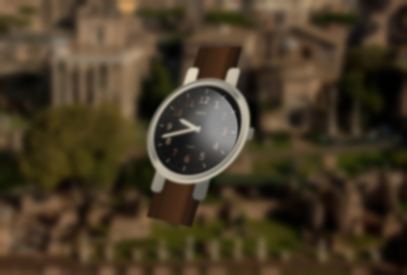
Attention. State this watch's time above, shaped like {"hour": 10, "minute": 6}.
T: {"hour": 9, "minute": 42}
